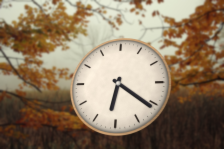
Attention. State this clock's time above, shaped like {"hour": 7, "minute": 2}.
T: {"hour": 6, "minute": 21}
